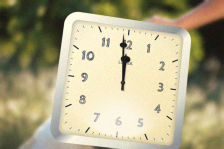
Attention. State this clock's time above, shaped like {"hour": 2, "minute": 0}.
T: {"hour": 11, "minute": 59}
